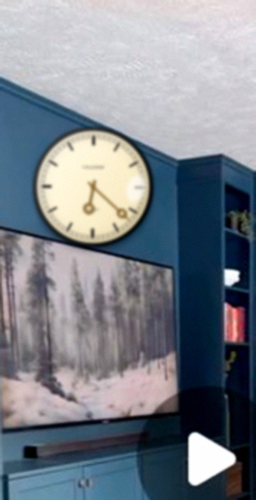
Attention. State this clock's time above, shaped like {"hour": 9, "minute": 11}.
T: {"hour": 6, "minute": 22}
